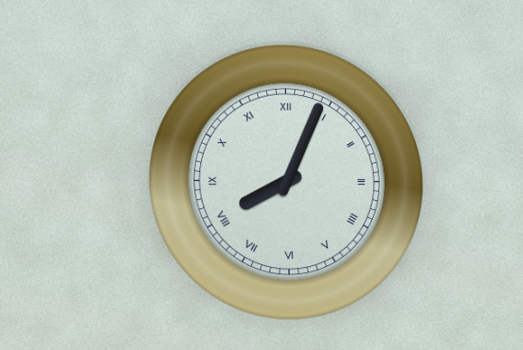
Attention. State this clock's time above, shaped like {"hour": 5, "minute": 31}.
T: {"hour": 8, "minute": 4}
